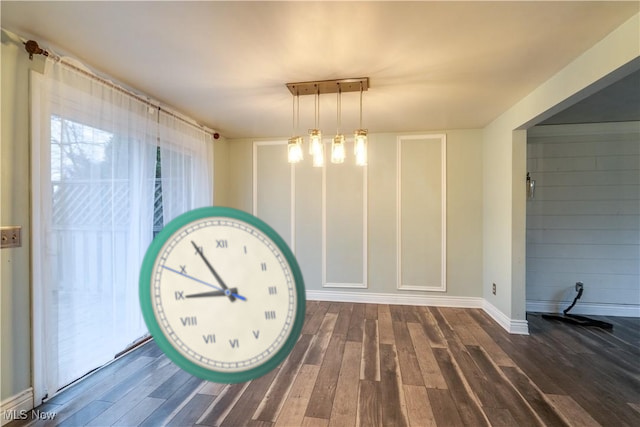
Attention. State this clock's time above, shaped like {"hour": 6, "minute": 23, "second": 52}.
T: {"hour": 8, "minute": 54, "second": 49}
